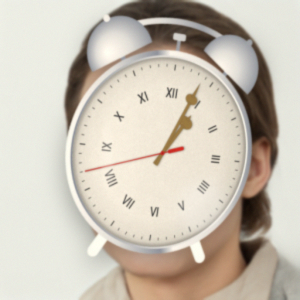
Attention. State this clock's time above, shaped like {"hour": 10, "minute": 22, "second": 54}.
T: {"hour": 1, "minute": 3, "second": 42}
